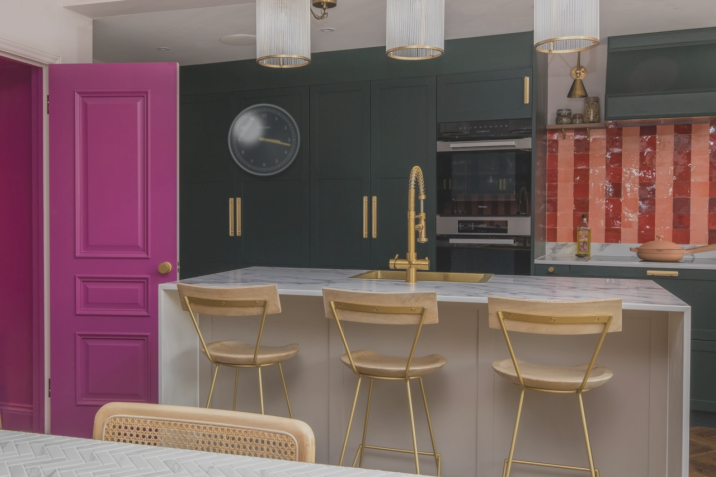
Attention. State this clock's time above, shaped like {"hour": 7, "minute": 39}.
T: {"hour": 3, "minute": 17}
